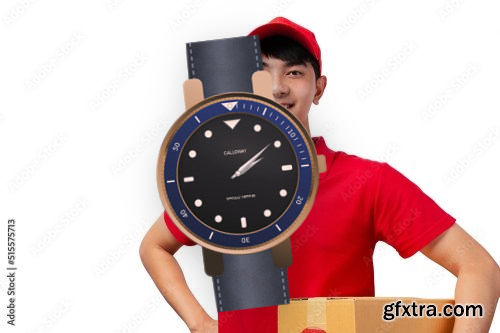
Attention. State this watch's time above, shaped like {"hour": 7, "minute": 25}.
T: {"hour": 2, "minute": 9}
